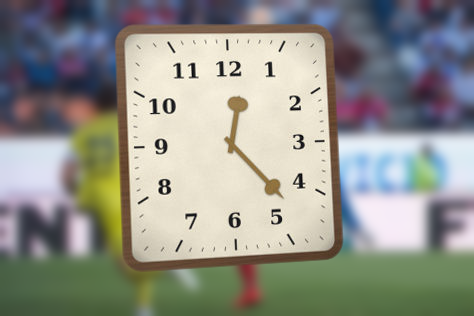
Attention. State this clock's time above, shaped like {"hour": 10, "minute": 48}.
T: {"hour": 12, "minute": 23}
